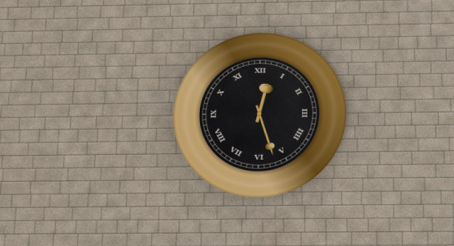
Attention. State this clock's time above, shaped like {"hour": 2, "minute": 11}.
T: {"hour": 12, "minute": 27}
